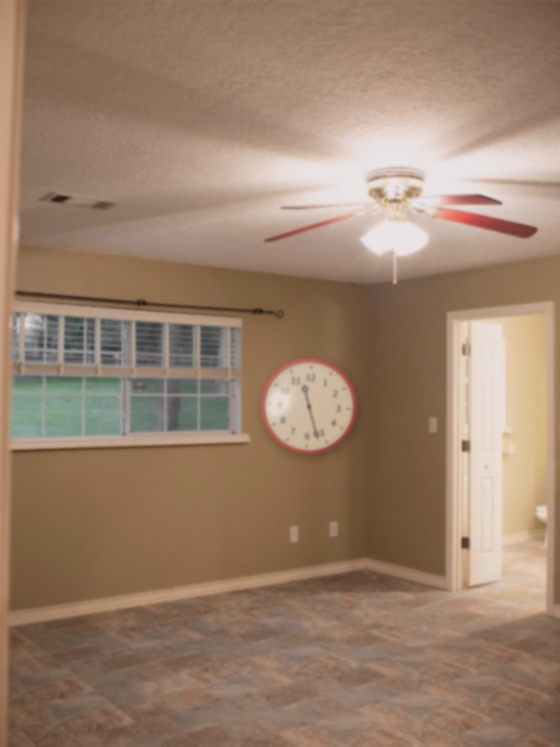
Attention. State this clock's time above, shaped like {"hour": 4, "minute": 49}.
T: {"hour": 11, "minute": 27}
